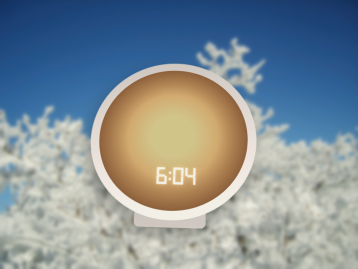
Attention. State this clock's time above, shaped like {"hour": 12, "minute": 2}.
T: {"hour": 6, "minute": 4}
